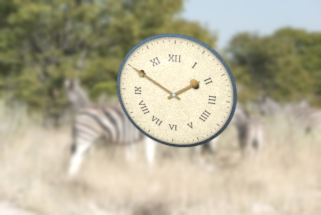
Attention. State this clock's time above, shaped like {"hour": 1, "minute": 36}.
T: {"hour": 1, "minute": 50}
